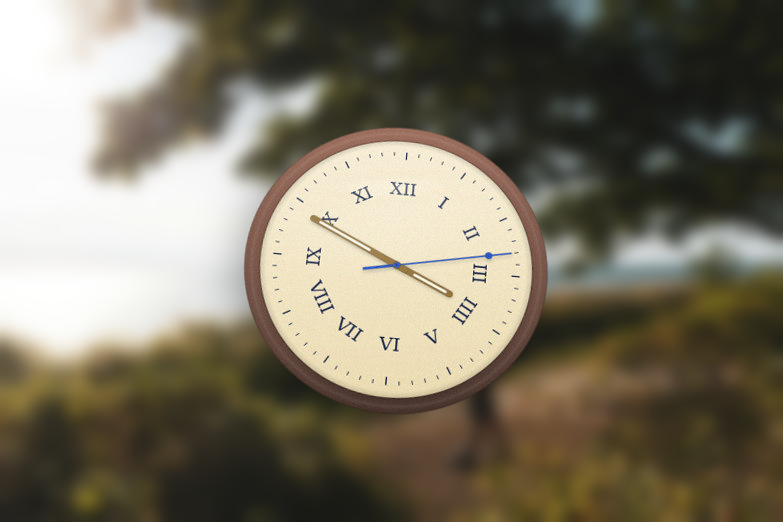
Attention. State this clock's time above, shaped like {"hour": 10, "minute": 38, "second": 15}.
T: {"hour": 3, "minute": 49, "second": 13}
